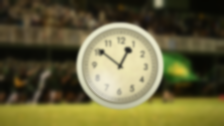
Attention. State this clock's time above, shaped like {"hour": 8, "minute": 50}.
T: {"hour": 12, "minute": 51}
